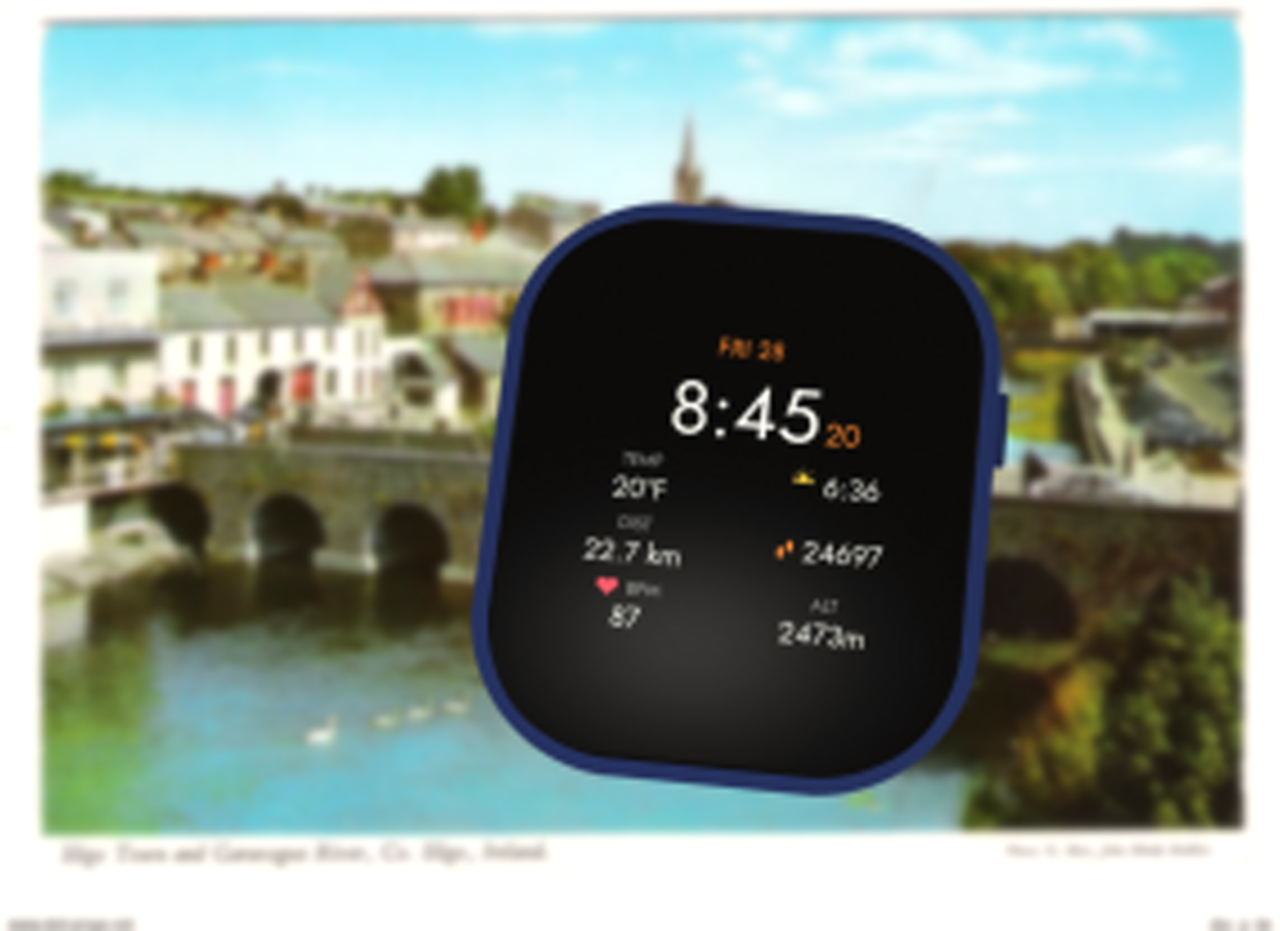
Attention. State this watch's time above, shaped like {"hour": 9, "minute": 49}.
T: {"hour": 8, "minute": 45}
